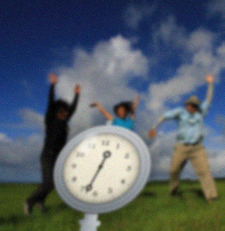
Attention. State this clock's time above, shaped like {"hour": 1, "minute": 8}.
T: {"hour": 12, "minute": 33}
